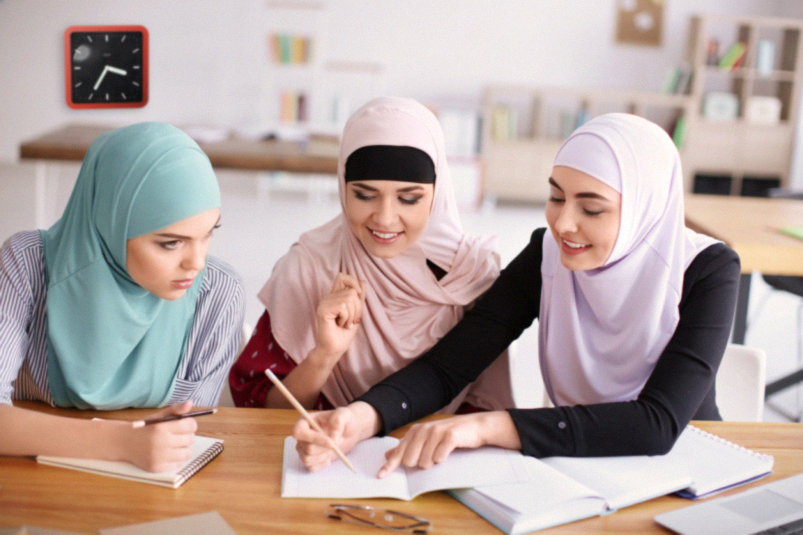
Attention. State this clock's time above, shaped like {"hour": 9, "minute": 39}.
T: {"hour": 3, "minute": 35}
